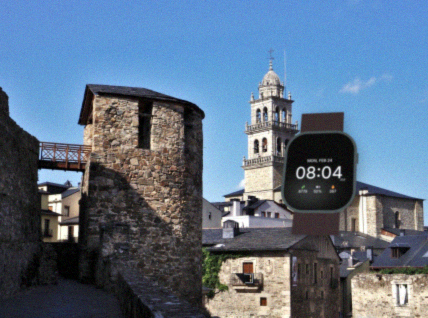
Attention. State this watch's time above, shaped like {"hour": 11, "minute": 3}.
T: {"hour": 8, "minute": 4}
